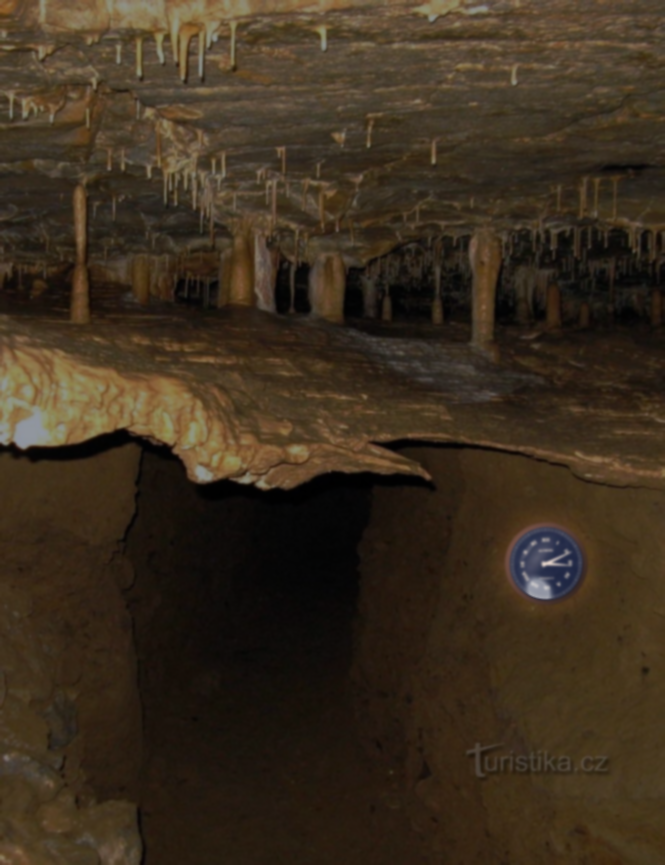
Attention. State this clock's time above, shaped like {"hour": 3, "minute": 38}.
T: {"hour": 3, "minute": 11}
